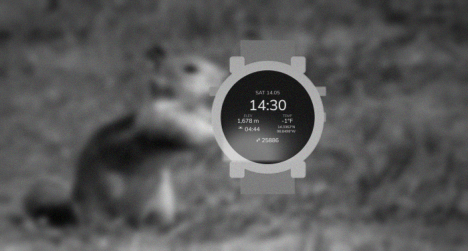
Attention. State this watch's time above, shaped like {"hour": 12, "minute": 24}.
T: {"hour": 14, "minute": 30}
